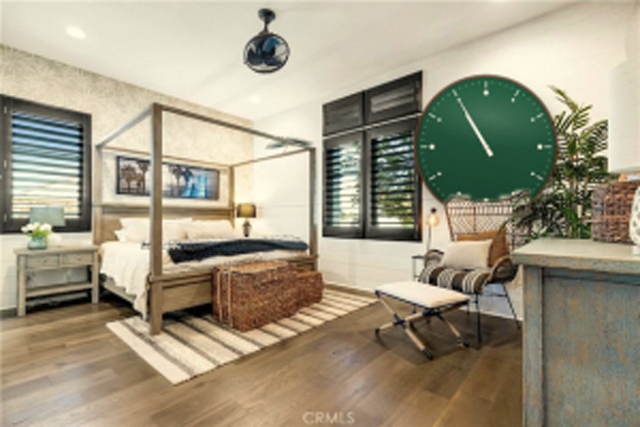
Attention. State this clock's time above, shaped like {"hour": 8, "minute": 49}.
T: {"hour": 10, "minute": 55}
